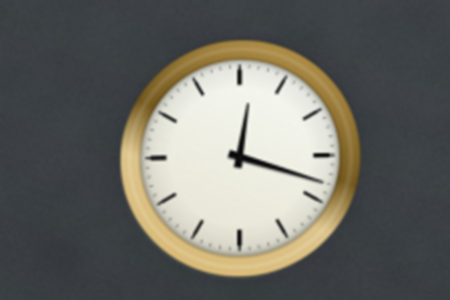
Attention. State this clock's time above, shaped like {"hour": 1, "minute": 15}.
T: {"hour": 12, "minute": 18}
